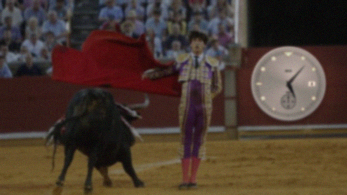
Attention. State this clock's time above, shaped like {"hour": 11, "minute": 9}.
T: {"hour": 5, "minute": 7}
